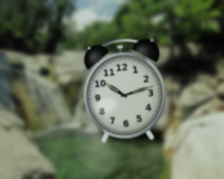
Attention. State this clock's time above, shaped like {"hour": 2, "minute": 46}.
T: {"hour": 10, "minute": 13}
